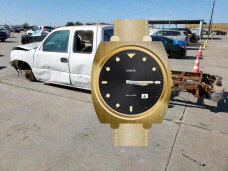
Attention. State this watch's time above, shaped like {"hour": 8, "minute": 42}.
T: {"hour": 3, "minute": 15}
